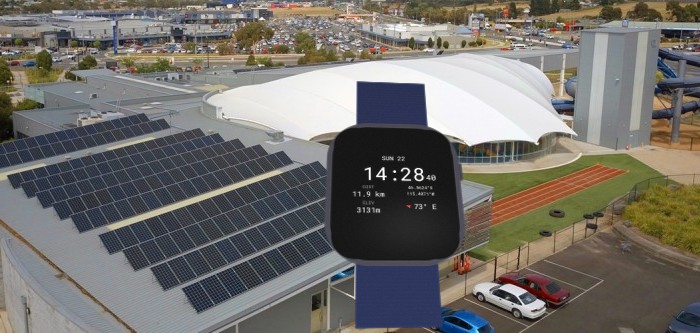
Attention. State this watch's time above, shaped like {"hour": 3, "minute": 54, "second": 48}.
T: {"hour": 14, "minute": 28, "second": 40}
